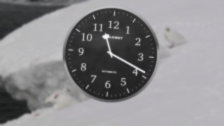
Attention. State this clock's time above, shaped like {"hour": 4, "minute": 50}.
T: {"hour": 11, "minute": 19}
